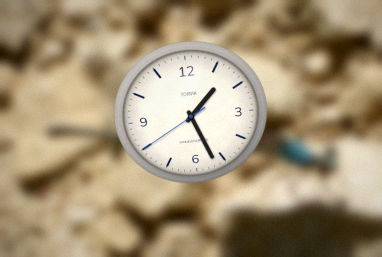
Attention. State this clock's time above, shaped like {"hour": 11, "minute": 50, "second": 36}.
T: {"hour": 1, "minute": 26, "second": 40}
